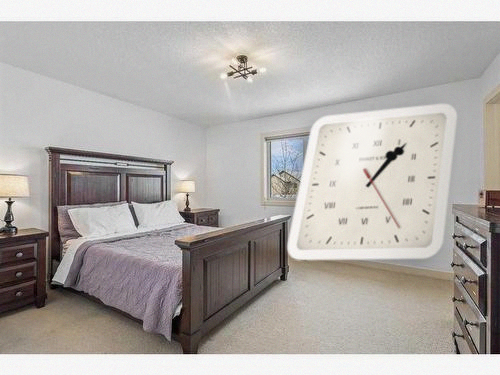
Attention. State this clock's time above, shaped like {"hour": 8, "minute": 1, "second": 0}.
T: {"hour": 1, "minute": 6, "second": 24}
